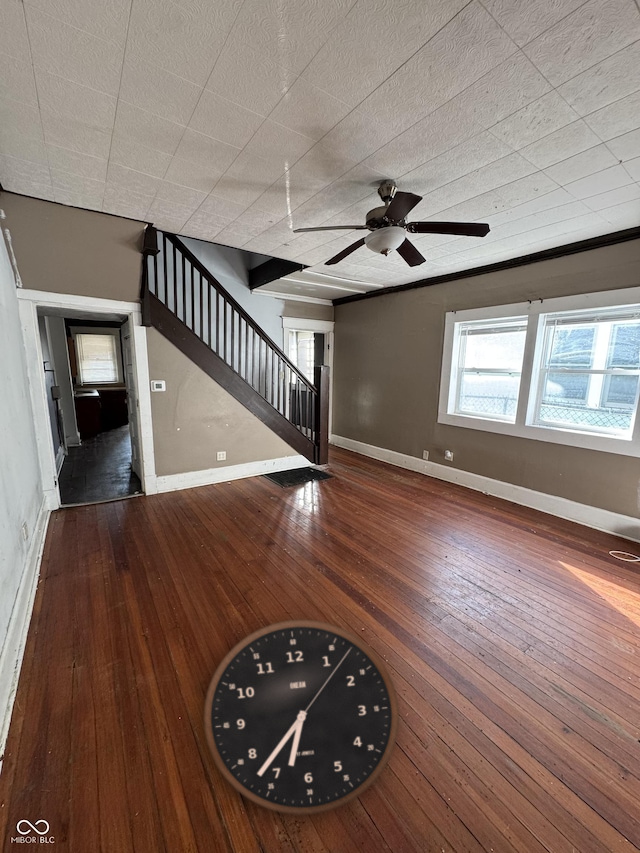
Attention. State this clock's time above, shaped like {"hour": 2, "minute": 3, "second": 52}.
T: {"hour": 6, "minute": 37, "second": 7}
